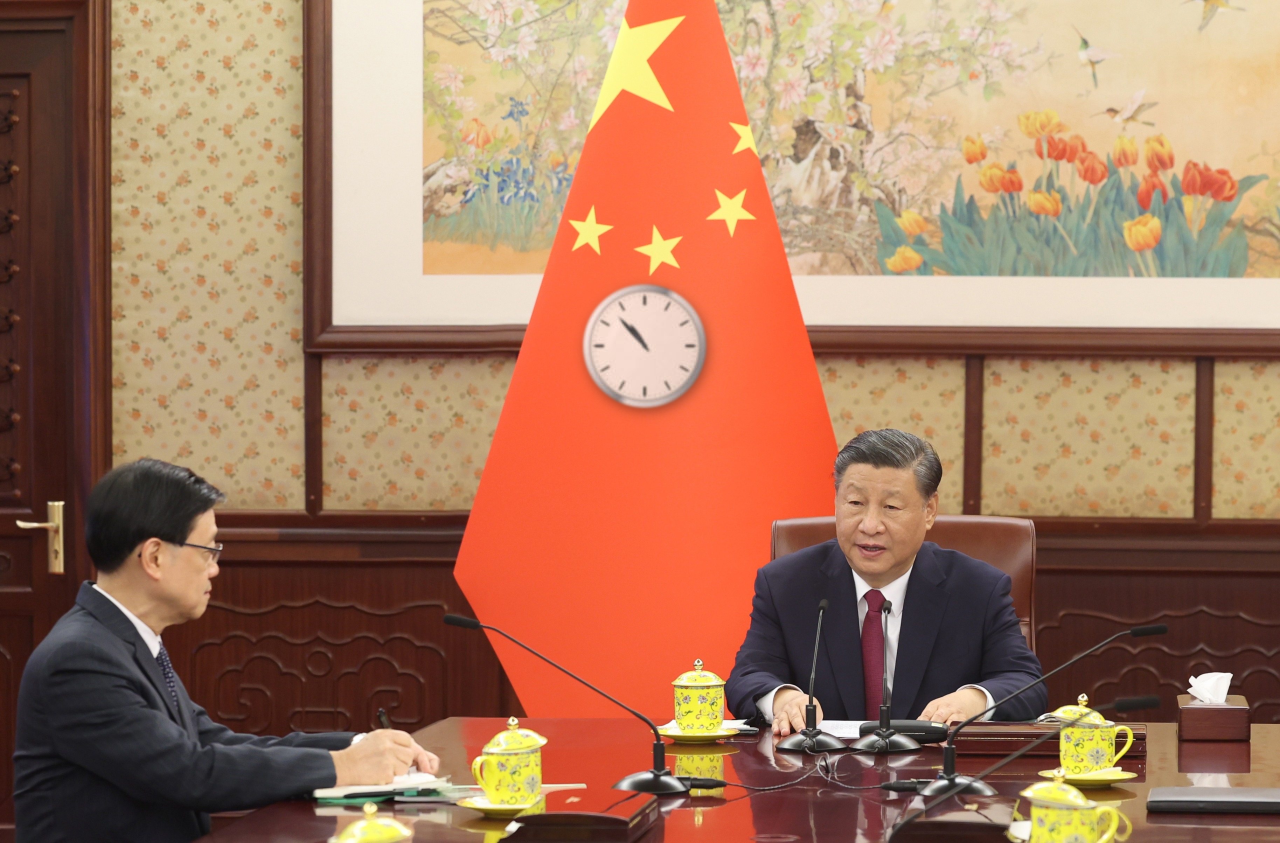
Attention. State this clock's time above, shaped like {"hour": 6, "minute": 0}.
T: {"hour": 10, "minute": 53}
